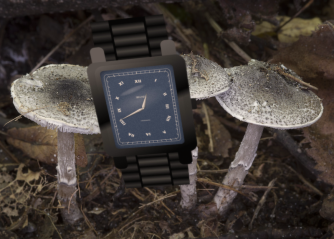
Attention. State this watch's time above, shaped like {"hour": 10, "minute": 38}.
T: {"hour": 12, "minute": 41}
